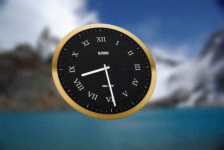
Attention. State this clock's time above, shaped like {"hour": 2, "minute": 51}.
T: {"hour": 8, "minute": 29}
